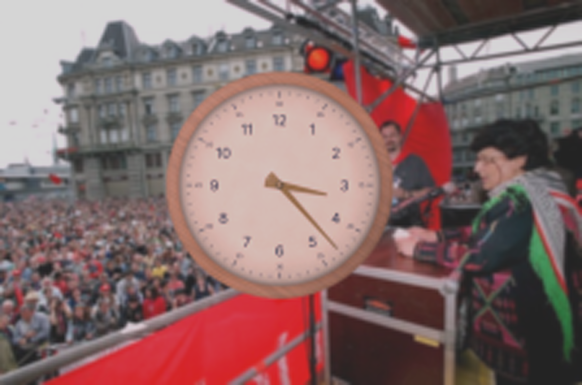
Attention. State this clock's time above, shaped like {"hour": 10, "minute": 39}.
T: {"hour": 3, "minute": 23}
